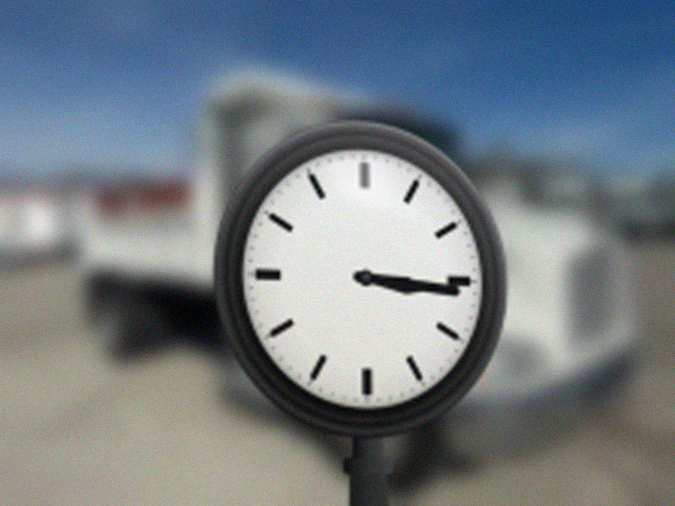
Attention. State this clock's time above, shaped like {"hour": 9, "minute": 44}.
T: {"hour": 3, "minute": 16}
